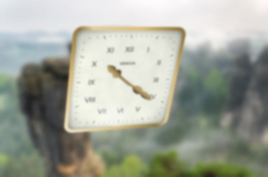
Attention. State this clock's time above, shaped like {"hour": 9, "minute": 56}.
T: {"hour": 10, "minute": 21}
